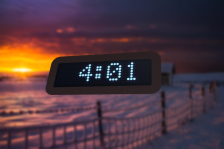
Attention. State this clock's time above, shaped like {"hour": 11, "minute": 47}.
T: {"hour": 4, "minute": 1}
